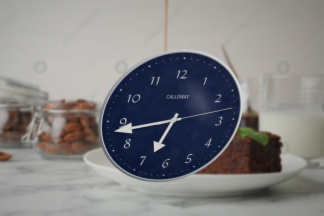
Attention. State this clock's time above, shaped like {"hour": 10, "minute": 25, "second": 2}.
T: {"hour": 6, "minute": 43, "second": 13}
